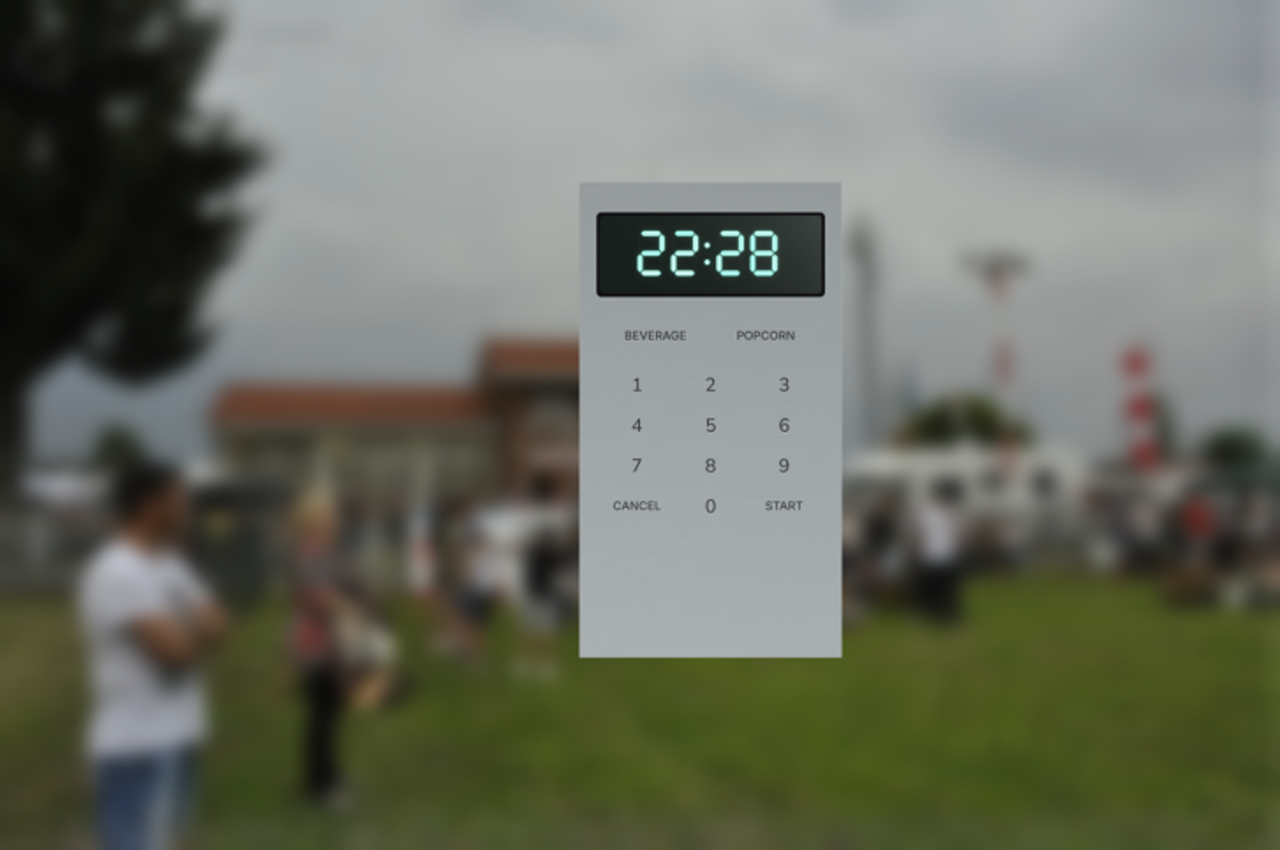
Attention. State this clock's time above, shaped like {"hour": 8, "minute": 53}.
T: {"hour": 22, "minute": 28}
